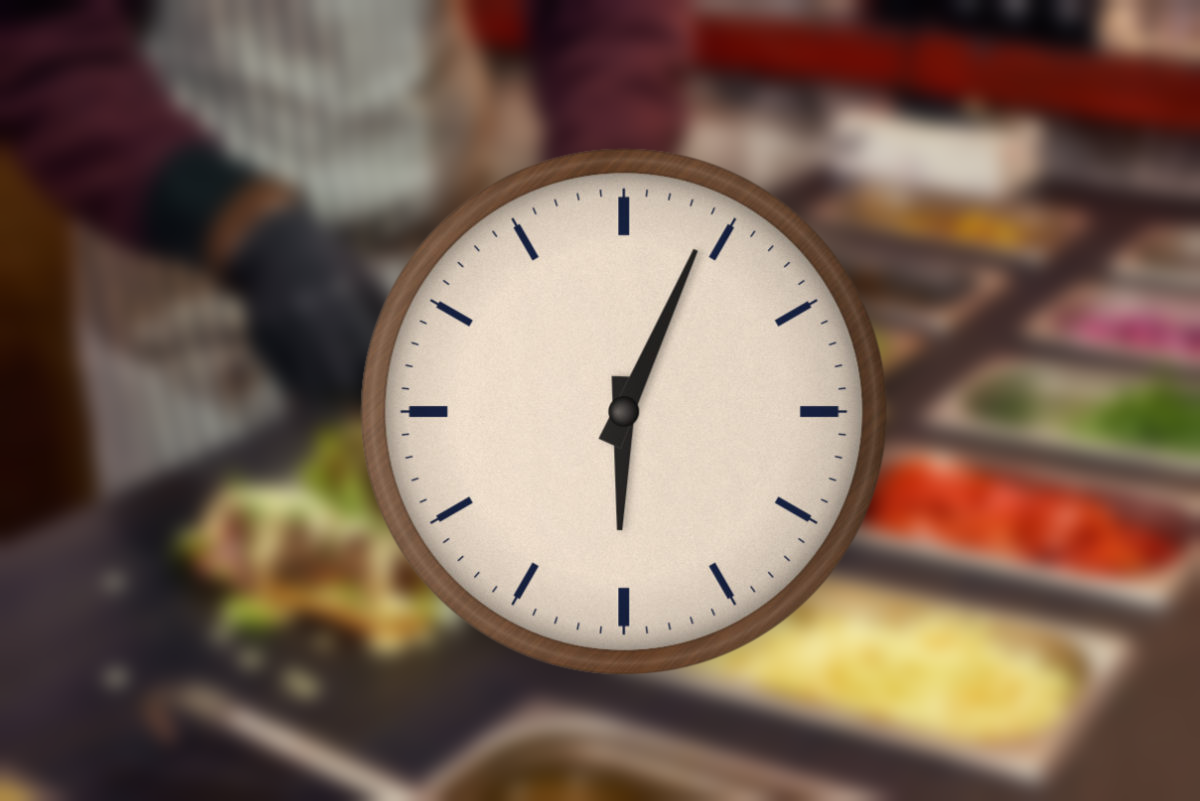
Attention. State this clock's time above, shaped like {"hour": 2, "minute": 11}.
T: {"hour": 6, "minute": 4}
